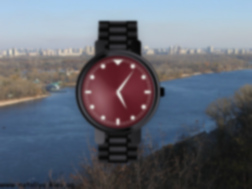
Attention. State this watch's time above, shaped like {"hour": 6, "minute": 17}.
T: {"hour": 5, "minute": 6}
